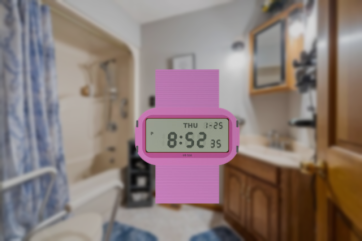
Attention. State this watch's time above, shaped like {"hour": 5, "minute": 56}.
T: {"hour": 8, "minute": 52}
